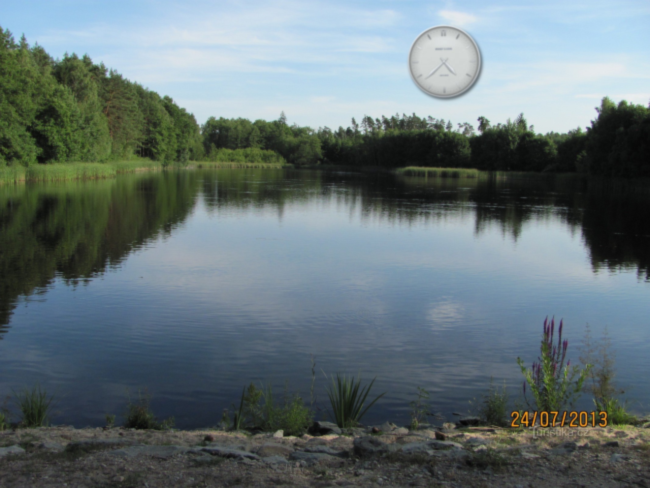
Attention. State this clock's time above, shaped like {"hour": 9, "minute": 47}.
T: {"hour": 4, "minute": 38}
